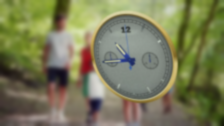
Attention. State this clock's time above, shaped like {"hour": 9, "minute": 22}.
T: {"hour": 10, "minute": 44}
